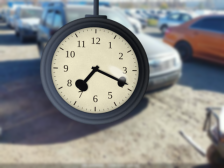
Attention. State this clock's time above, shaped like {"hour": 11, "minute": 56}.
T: {"hour": 7, "minute": 19}
